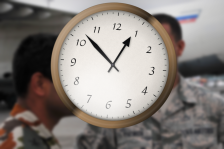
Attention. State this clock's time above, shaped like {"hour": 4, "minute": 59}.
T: {"hour": 12, "minute": 52}
